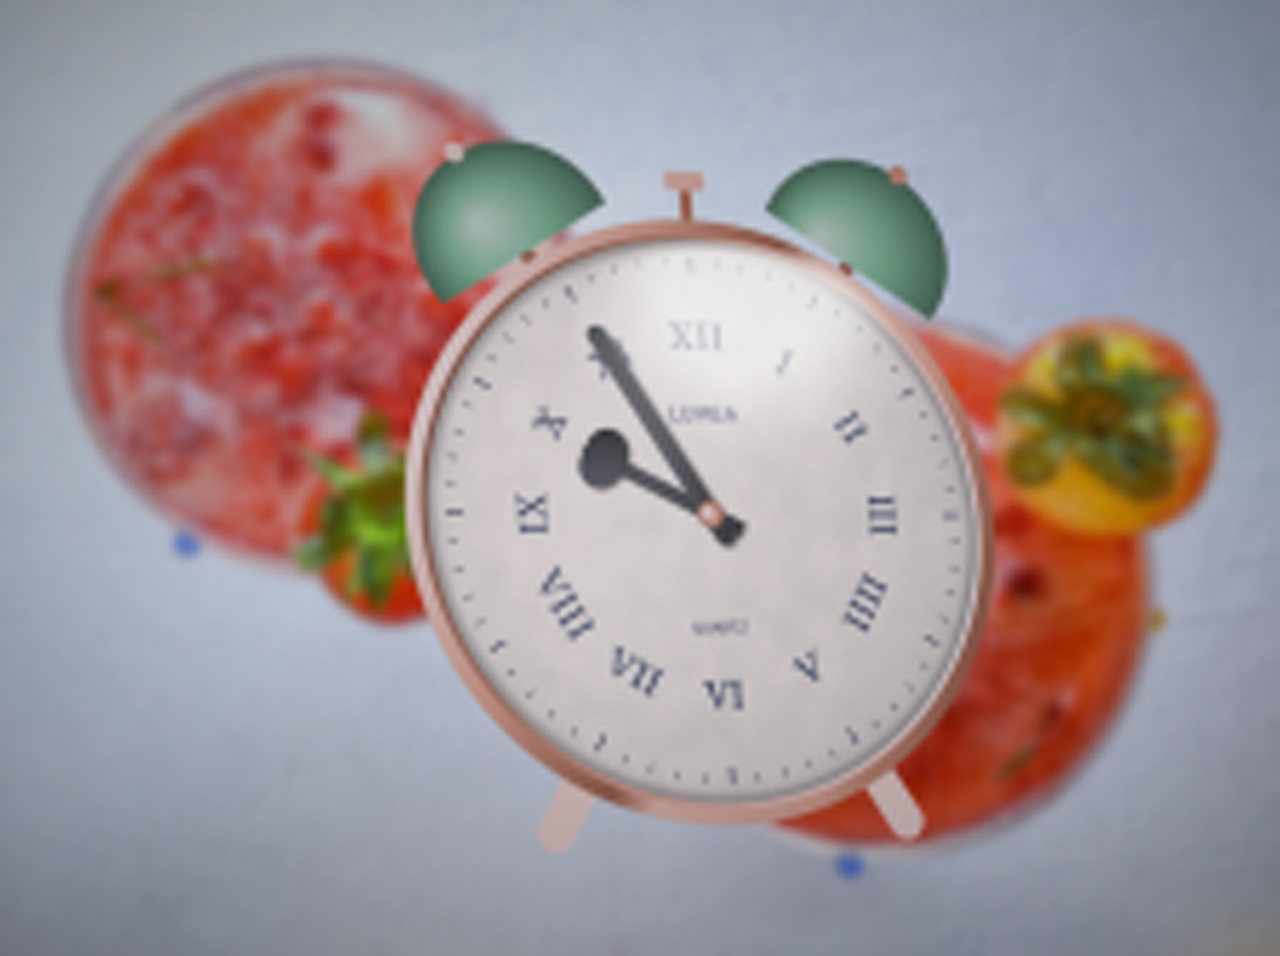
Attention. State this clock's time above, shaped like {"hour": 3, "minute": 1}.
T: {"hour": 9, "minute": 55}
